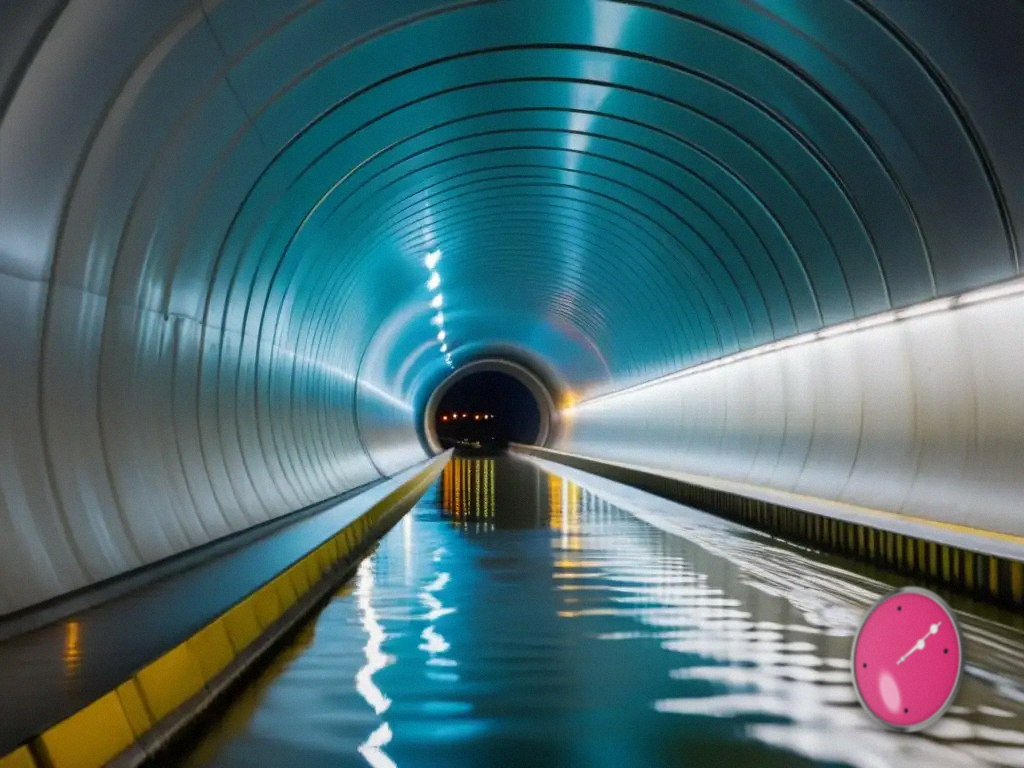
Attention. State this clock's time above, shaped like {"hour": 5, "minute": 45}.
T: {"hour": 2, "minute": 10}
